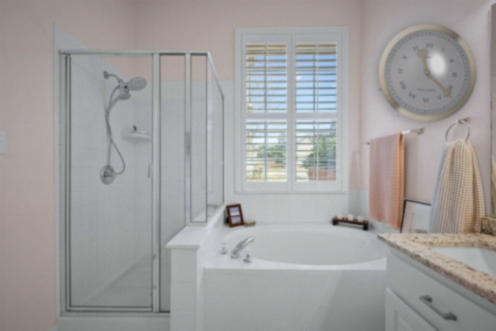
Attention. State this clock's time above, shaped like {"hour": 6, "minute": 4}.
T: {"hour": 11, "minute": 22}
